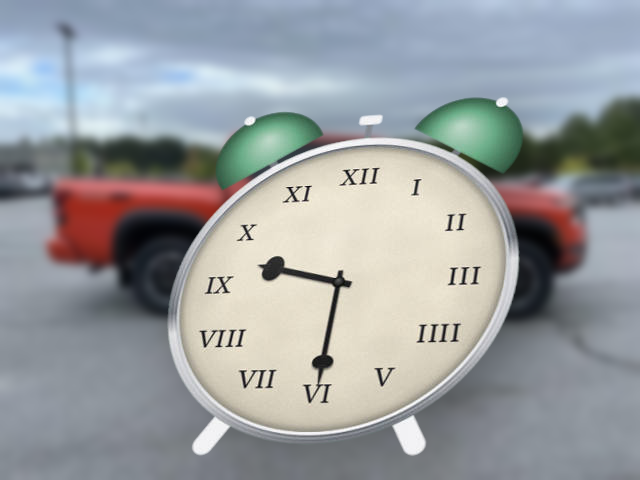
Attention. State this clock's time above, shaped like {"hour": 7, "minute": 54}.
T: {"hour": 9, "minute": 30}
